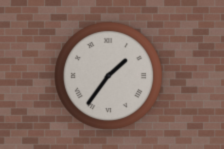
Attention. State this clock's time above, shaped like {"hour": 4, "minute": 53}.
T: {"hour": 1, "minute": 36}
